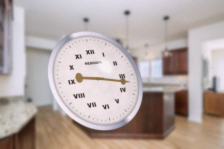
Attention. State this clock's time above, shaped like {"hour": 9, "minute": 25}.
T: {"hour": 9, "minute": 17}
